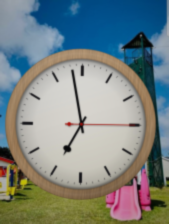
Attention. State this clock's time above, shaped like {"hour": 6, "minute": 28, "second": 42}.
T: {"hour": 6, "minute": 58, "second": 15}
